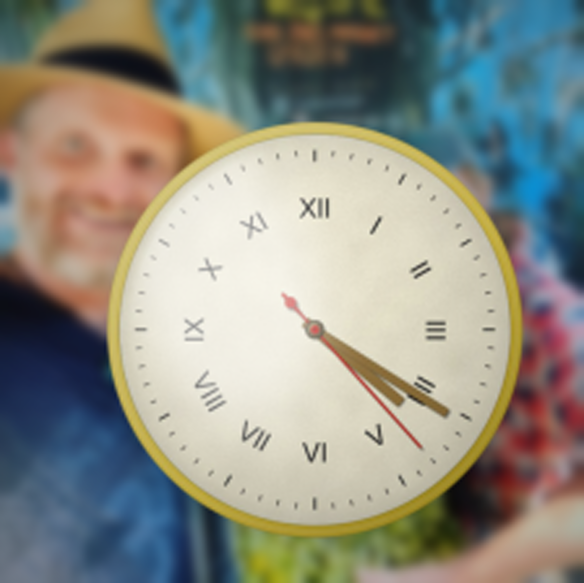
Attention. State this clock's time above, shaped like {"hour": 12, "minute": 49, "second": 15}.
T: {"hour": 4, "minute": 20, "second": 23}
